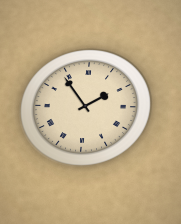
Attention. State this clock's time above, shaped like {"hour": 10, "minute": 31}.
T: {"hour": 1, "minute": 54}
